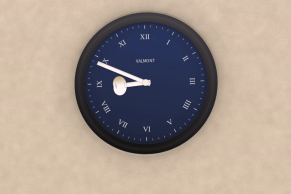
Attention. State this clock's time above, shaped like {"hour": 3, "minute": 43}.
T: {"hour": 8, "minute": 49}
